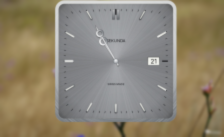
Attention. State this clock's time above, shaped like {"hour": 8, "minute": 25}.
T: {"hour": 10, "minute": 55}
